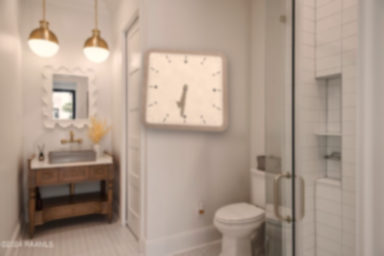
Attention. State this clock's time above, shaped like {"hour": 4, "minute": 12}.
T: {"hour": 6, "minute": 31}
